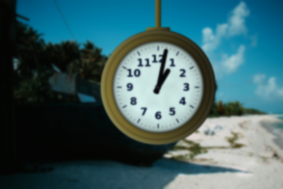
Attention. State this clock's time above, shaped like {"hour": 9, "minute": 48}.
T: {"hour": 1, "minute": 2}
